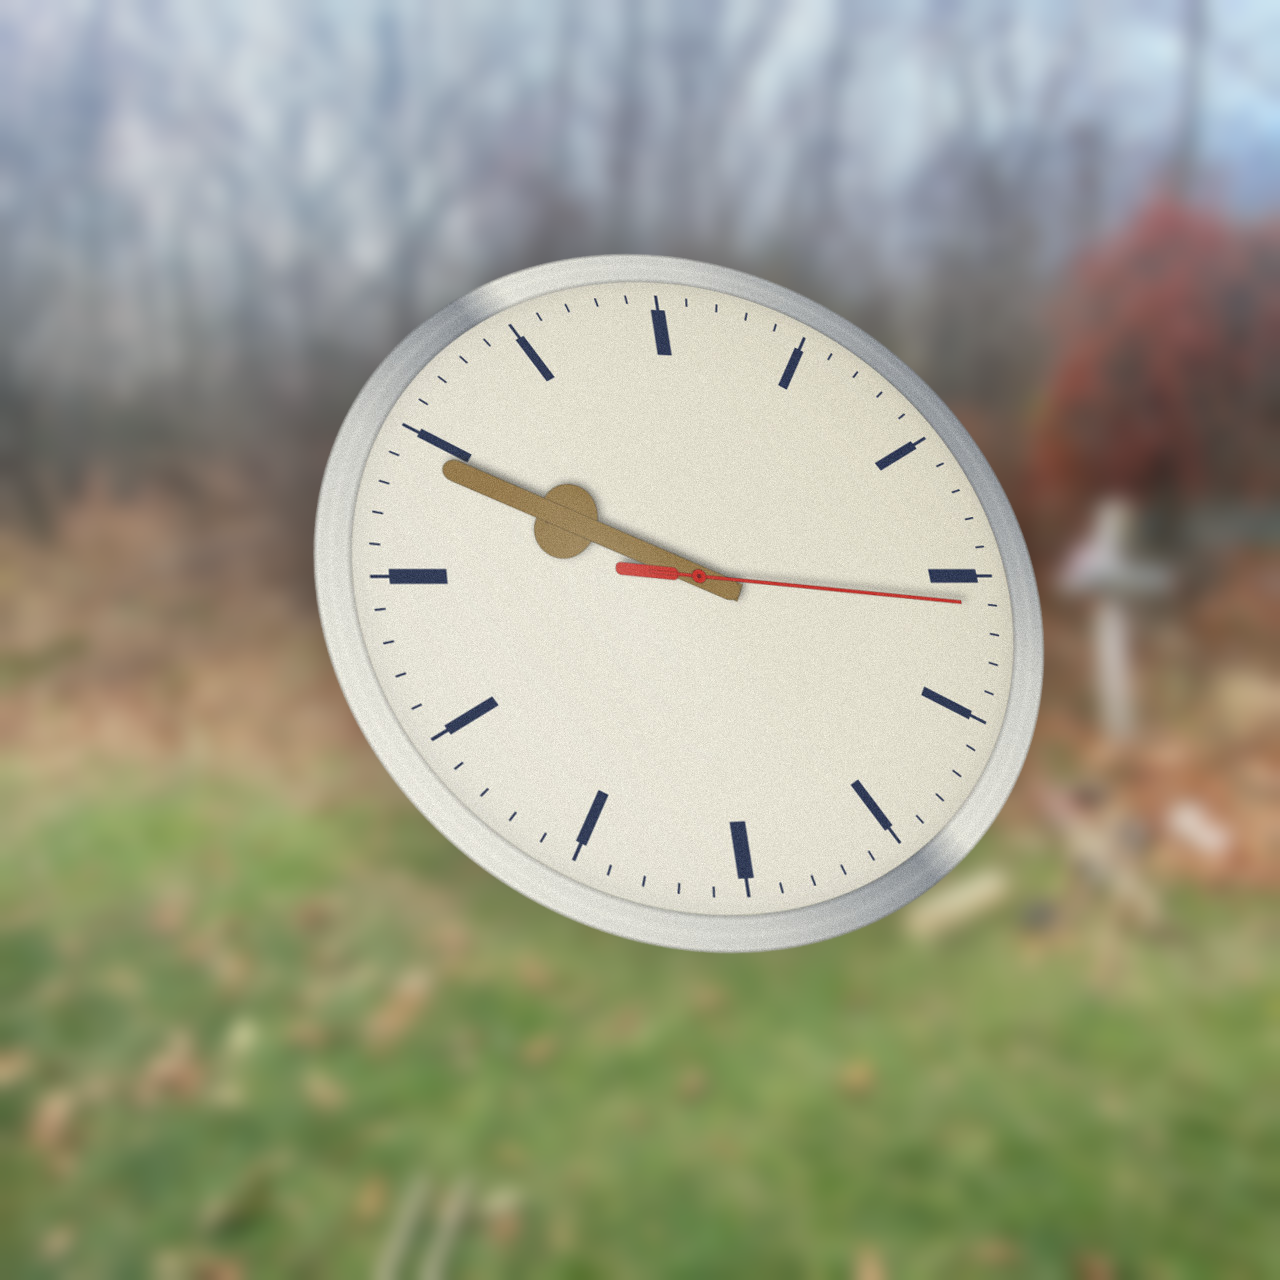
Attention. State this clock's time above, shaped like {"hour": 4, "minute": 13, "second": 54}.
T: {"hour": 9, "minute": 49, "second": 16}
